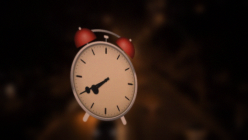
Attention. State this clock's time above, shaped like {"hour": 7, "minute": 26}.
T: {"hour": 7, "minute": 40}
